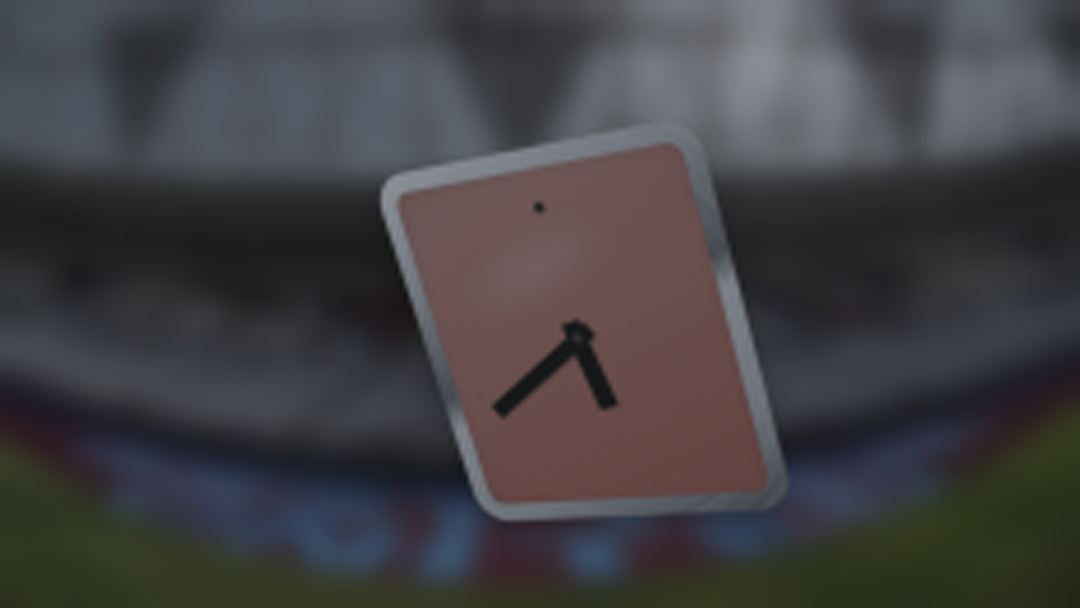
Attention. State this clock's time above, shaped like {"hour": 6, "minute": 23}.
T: {"hour": 5, "minute": 40}
